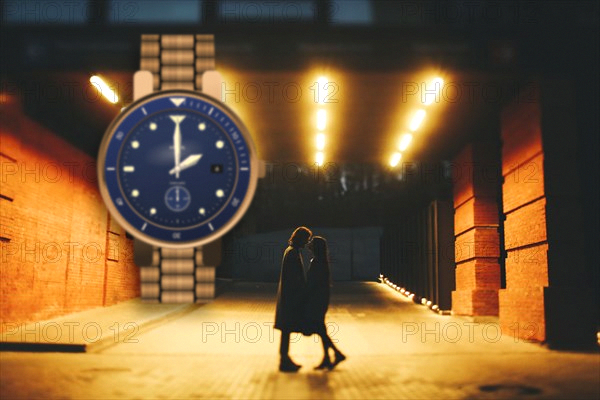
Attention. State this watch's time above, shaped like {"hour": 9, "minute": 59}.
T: {"hour": 2, "minute": 0}
